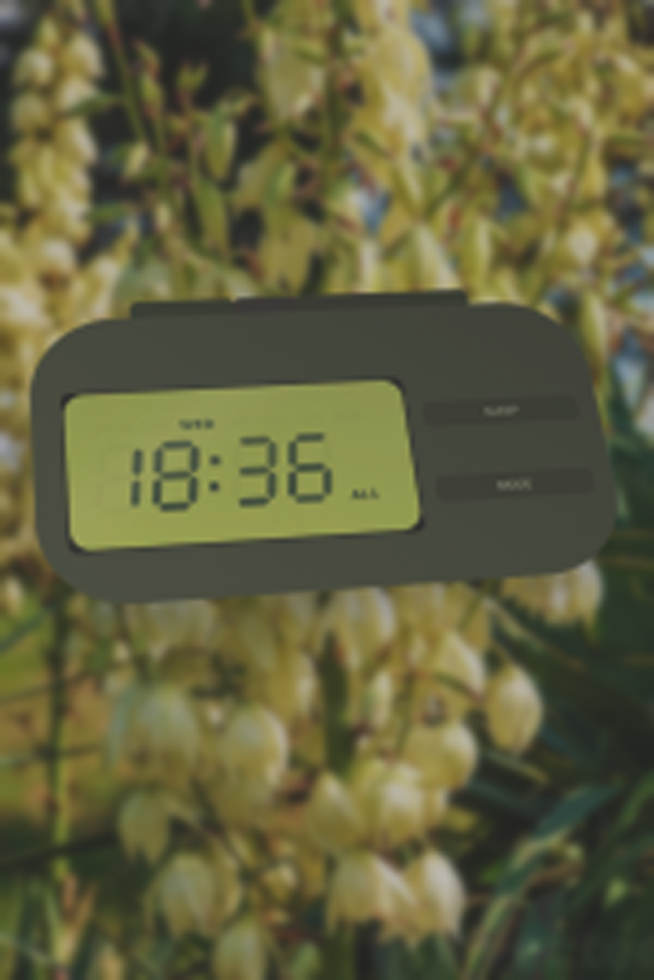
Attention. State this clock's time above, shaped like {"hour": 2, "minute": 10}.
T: {"hour": 18, "minute": 36}
